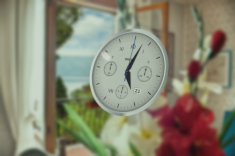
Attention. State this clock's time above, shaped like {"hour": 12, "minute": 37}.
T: {"hour": 5, "minute": 3}
